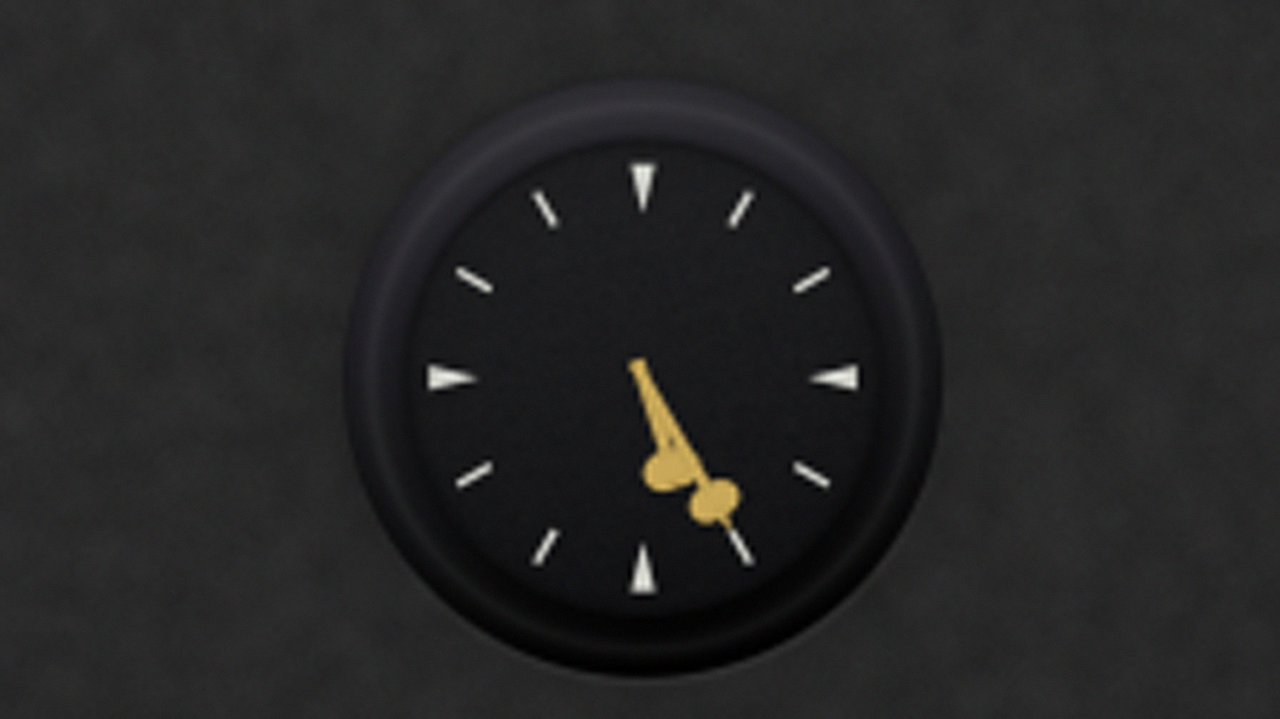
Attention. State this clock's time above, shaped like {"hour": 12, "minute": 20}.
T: {"hour": 5, "minute": 25}
